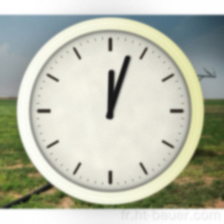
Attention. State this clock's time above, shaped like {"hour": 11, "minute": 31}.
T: {"hour": 12, "minute": 3}
